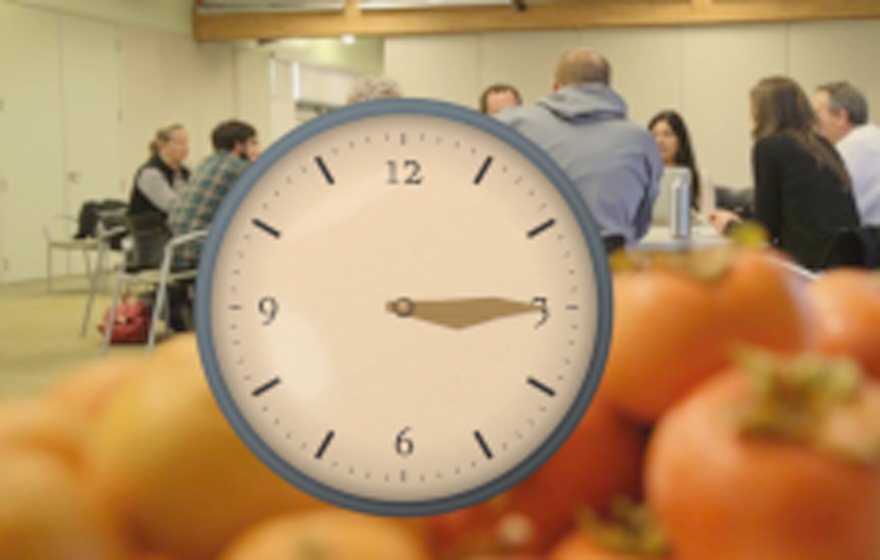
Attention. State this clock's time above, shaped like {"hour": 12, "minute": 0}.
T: {"hour": 3, "minute": 15}
